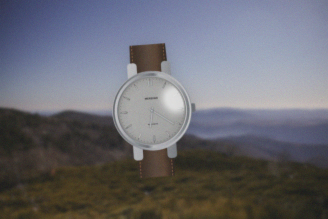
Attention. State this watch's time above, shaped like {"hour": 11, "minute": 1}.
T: {"hour": 6, "minute": 21}
